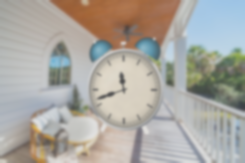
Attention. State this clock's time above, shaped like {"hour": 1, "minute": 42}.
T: {"hour": 11, "minute": 42}
